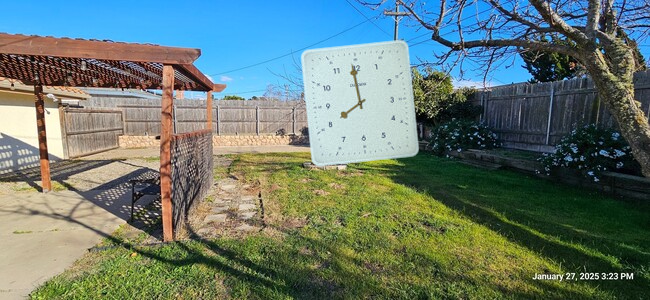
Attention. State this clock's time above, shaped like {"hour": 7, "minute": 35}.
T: {"hour": 7, "minute": 59}
